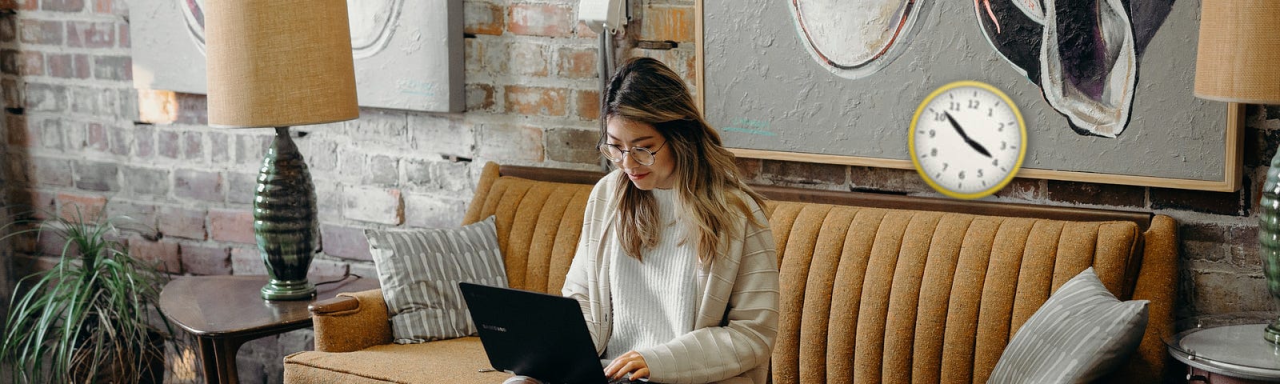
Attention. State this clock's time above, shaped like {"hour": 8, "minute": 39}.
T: {"hour": 3, "minute": 52}
